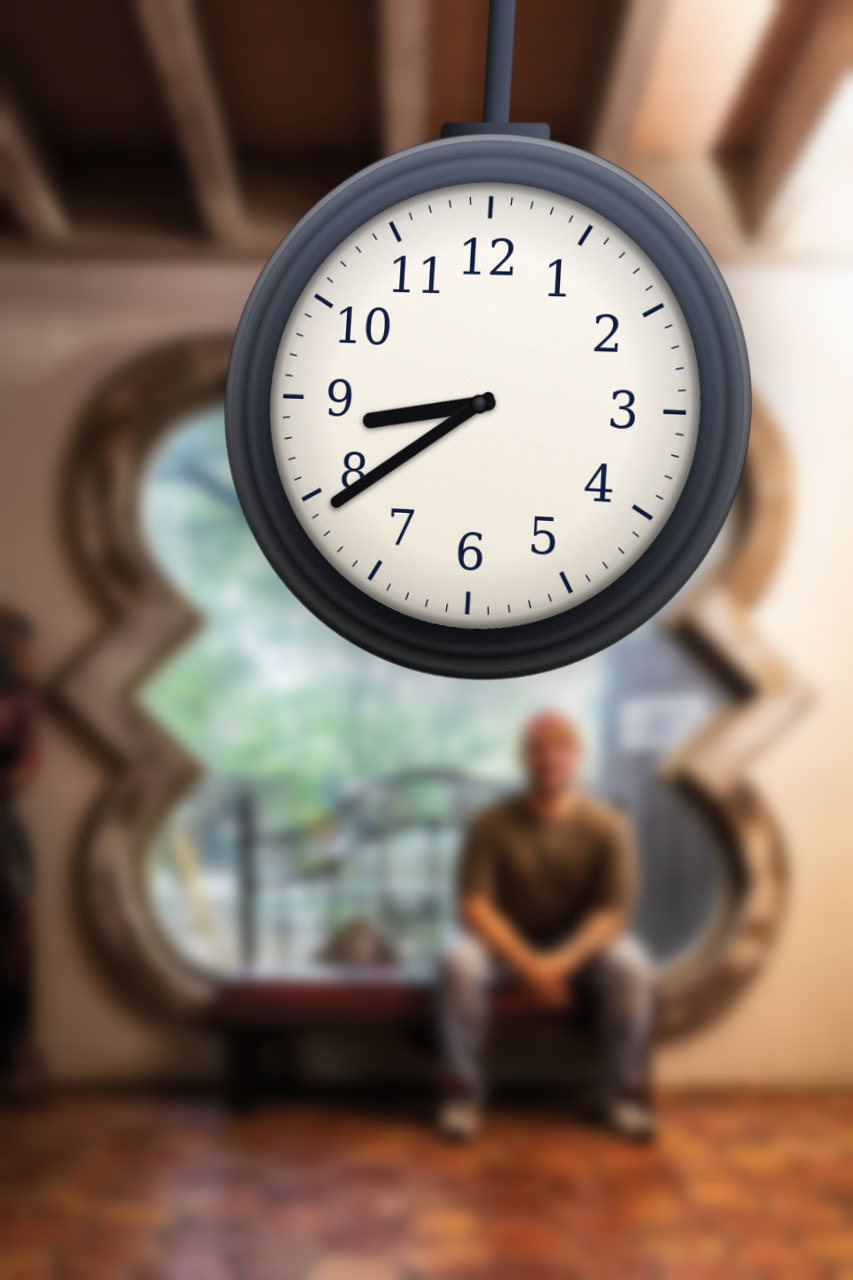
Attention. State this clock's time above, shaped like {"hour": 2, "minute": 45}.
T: {"hour": 8, "minute": 39}
